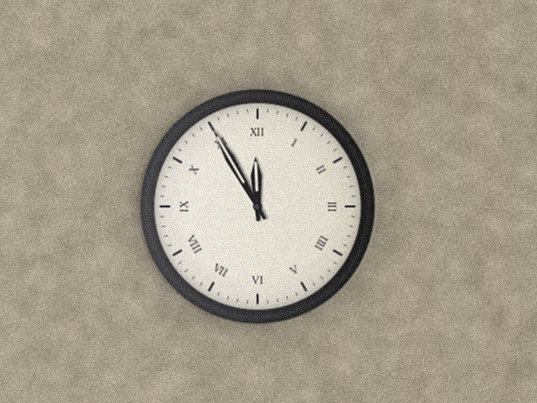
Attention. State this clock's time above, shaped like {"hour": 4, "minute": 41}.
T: {"hour": 11, "minute": 55}
